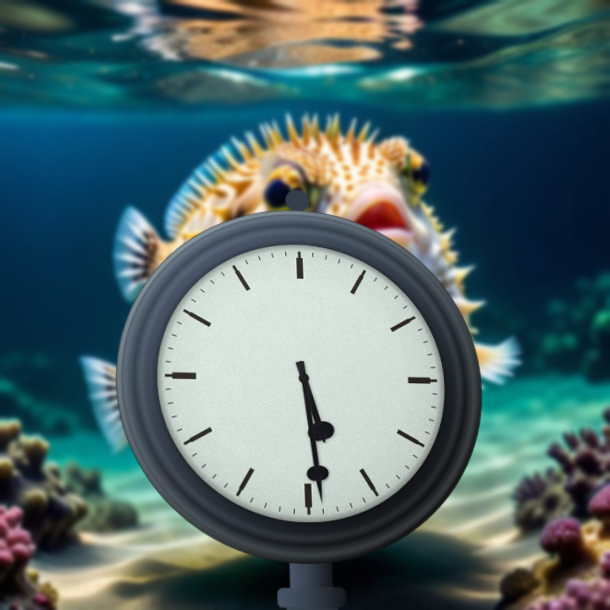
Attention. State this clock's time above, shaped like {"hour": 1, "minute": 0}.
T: {"hour": 5, "minute": 29}
